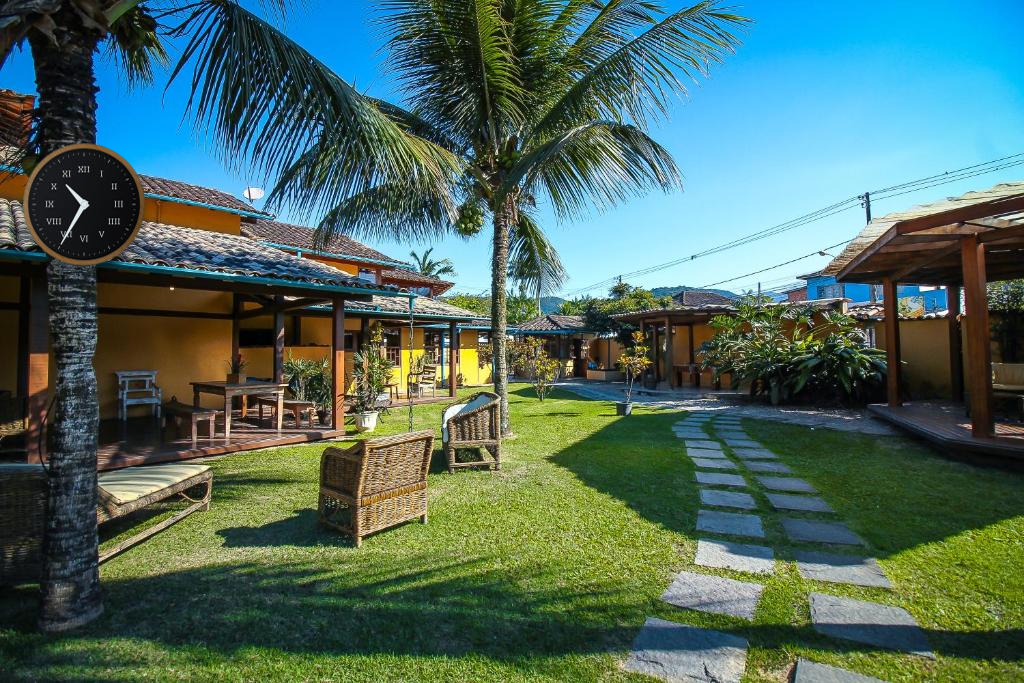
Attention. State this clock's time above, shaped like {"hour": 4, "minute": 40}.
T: {"hour": 10, "minute": 35}
